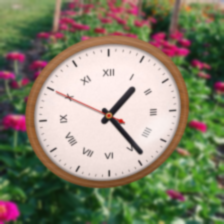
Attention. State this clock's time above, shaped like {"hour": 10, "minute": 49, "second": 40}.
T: {"hour": 1, "minute": 23, "second": 50}
